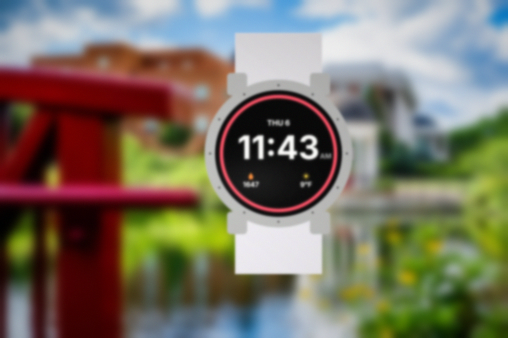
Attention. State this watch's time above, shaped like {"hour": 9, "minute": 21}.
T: {"hour": 11, "minute": 43}
